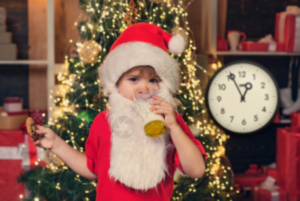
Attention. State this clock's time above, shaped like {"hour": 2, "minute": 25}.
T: {"hour": 12, "minute": 56}
